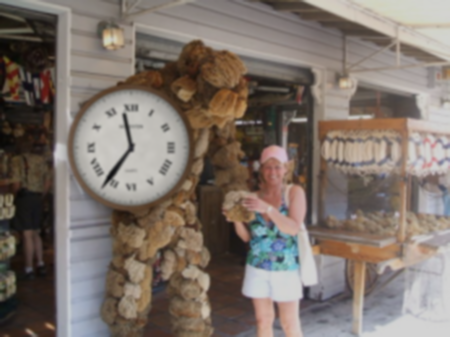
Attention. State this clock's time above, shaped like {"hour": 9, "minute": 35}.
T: {"hour": 11, "minute": 36}
